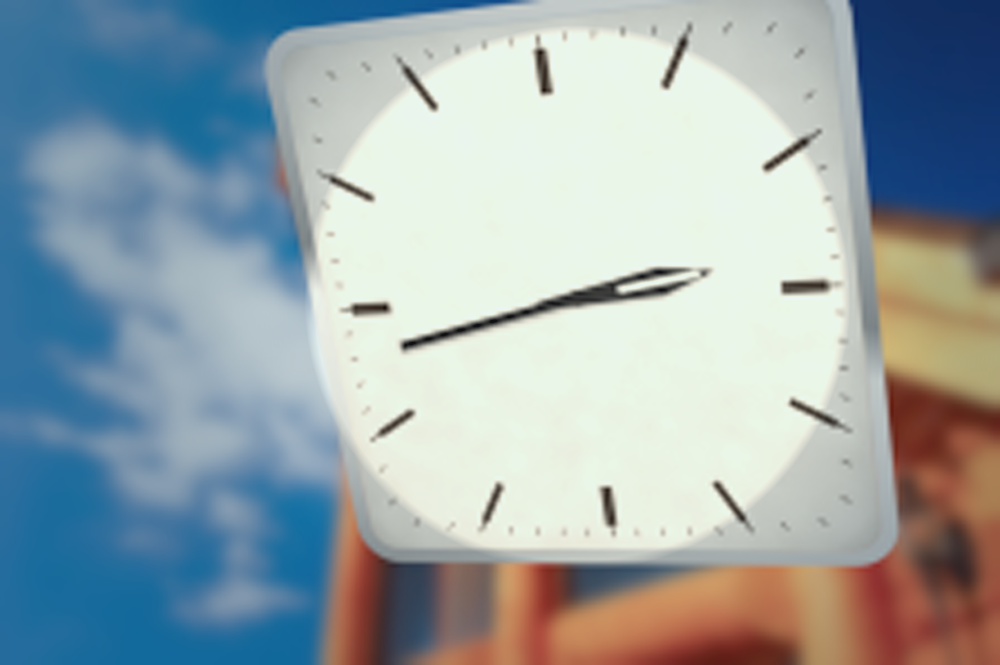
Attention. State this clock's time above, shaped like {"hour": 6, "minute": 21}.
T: {"hour": 2, "minute": 43}
